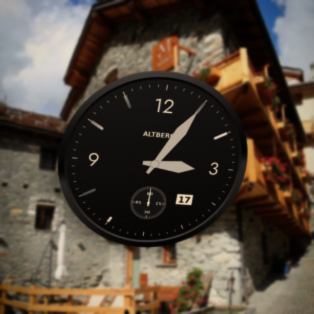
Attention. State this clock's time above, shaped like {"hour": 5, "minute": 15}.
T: {"hour": 3, "minute": 5}
